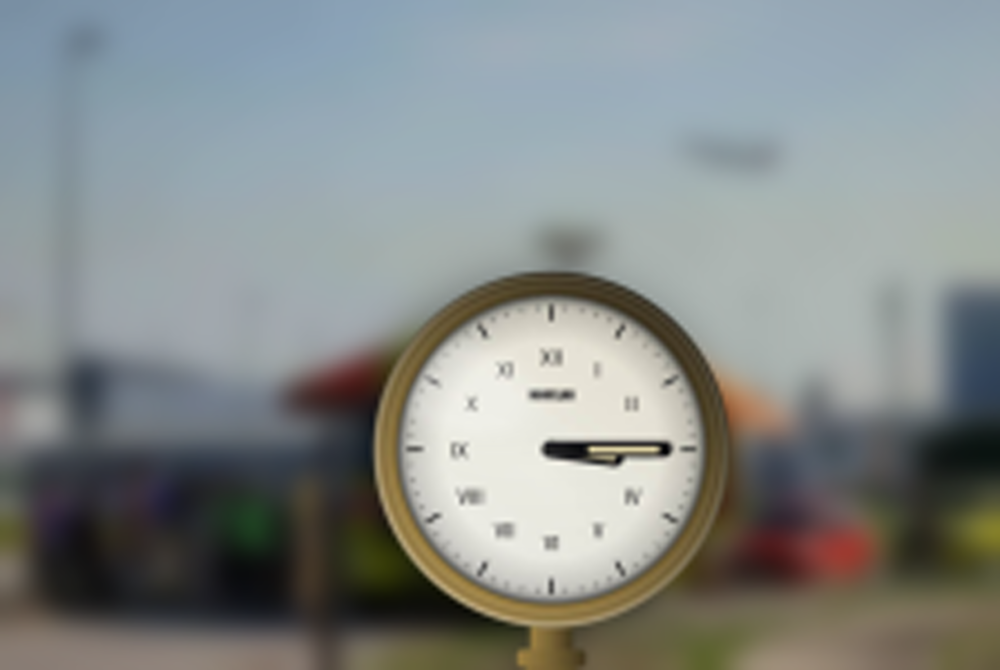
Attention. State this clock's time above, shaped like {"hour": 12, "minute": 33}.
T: {"hour": 3, "minute": 15}
